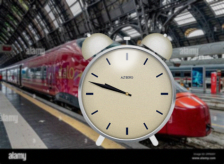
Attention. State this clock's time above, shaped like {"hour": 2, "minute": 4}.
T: {"hour": 9, "minute": 48}
